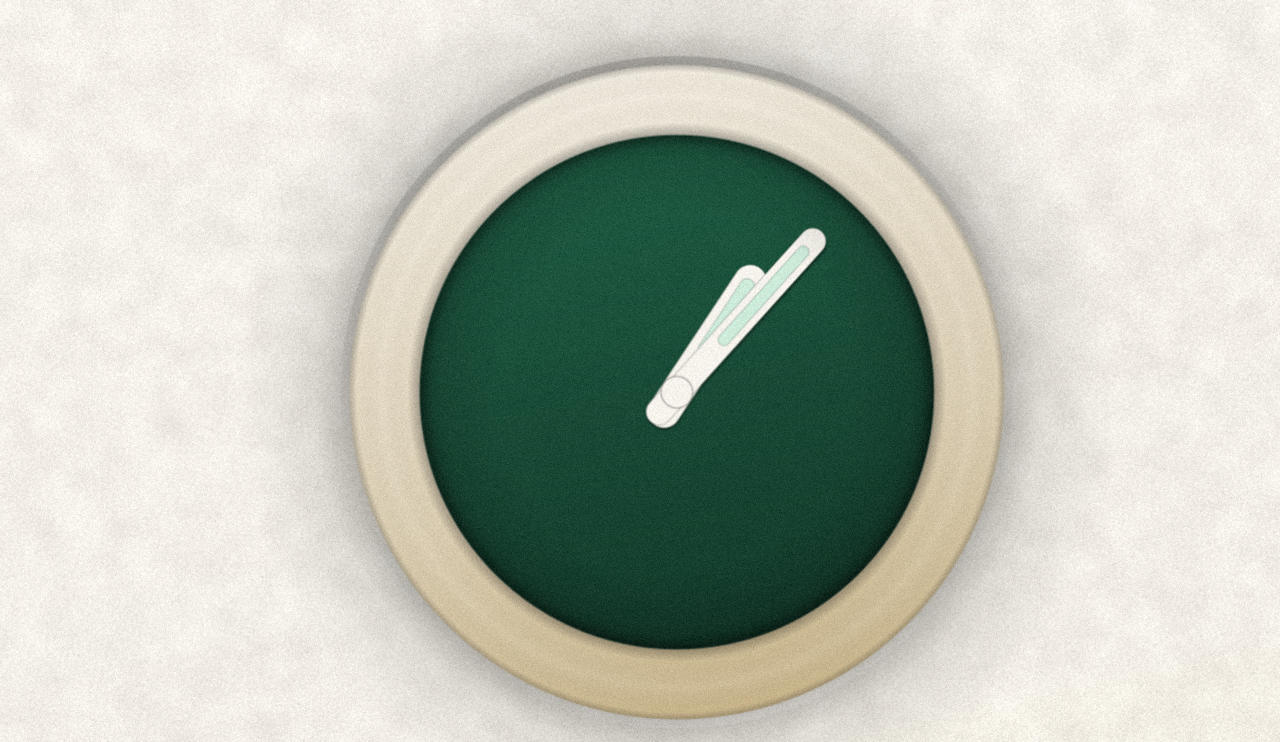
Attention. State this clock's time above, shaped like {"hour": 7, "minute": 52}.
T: {"hour": 1, "minute": 7}
